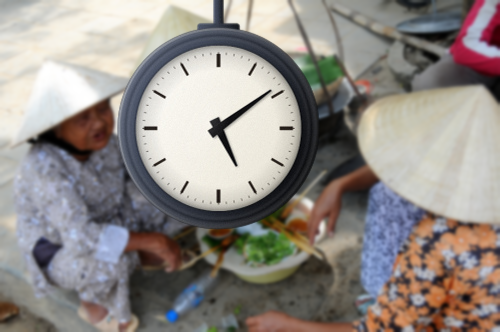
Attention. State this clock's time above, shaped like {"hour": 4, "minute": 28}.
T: {"hour": 5, "minute": 9}
